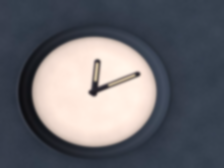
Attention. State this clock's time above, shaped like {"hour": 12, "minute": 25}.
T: {"hour": 12, "minute": 11}
